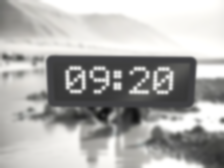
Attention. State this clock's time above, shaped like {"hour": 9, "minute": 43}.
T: {"hour": 9, "minute": 20}
